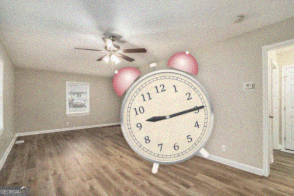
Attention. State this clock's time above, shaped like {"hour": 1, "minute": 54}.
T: {"hour": 9, "minute": 15}
